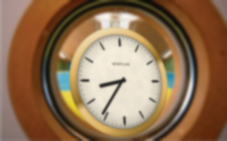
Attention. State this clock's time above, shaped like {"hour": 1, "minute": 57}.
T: {"hour": 8, "minute": 36}
